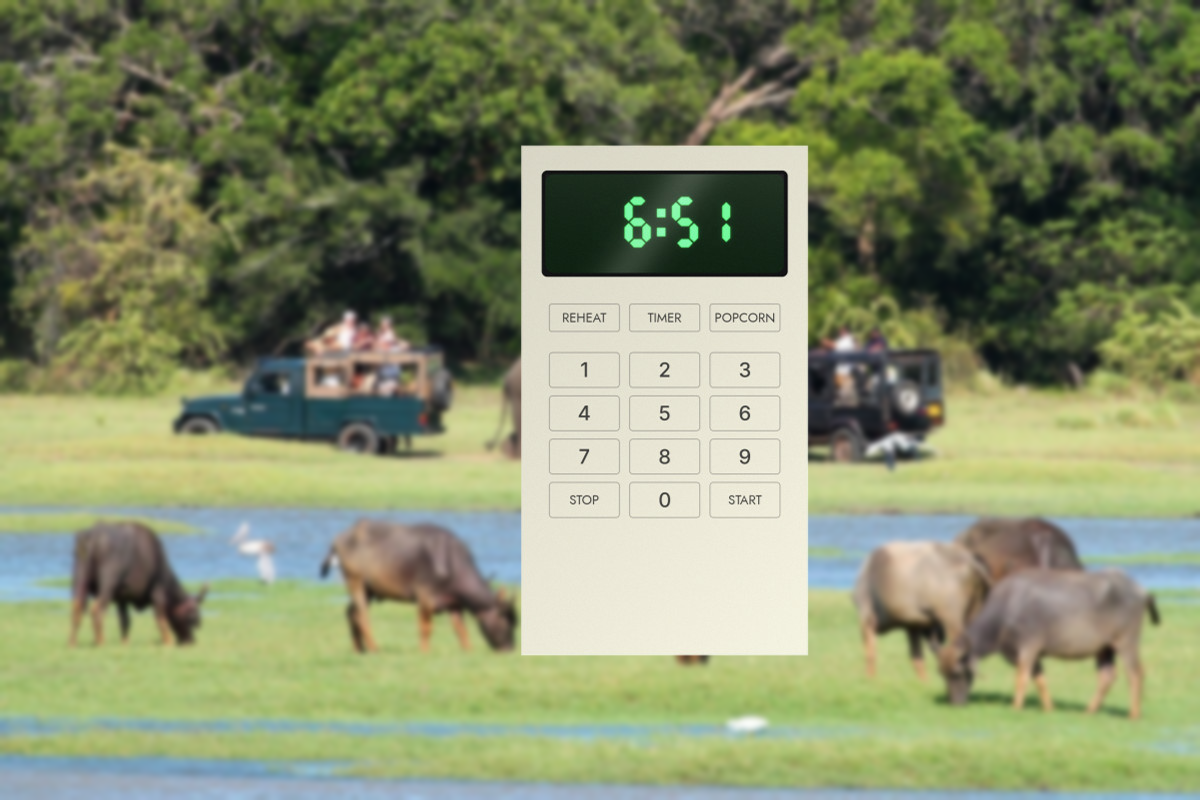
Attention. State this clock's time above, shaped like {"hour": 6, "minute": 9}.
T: {"hour": 6, "minute": 51}
